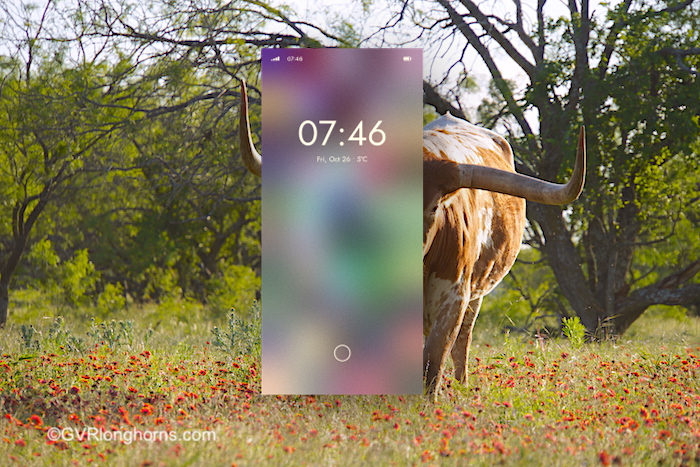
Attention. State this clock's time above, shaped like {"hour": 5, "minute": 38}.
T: {"hour": 7, "minute": 46}
